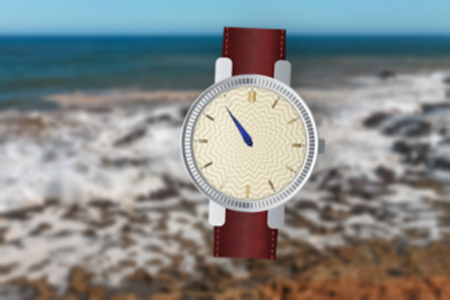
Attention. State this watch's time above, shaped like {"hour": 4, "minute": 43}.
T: {"hour": 10, "minute": 54}
